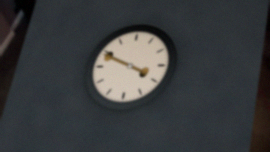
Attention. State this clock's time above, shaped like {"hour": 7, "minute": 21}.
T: {"hour": 3, "minute": 49}
